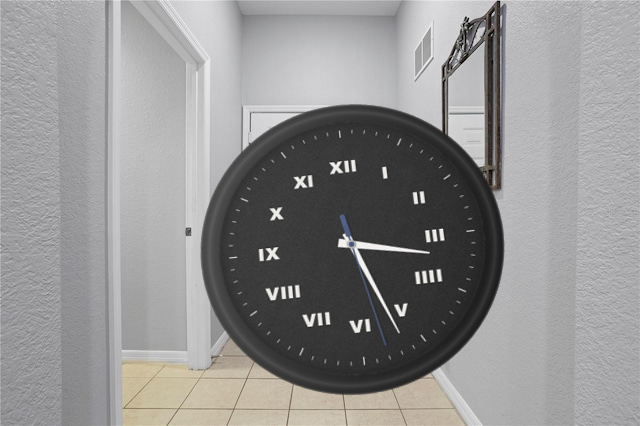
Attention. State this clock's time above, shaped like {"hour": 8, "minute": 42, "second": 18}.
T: {"hour": 3, "minute": 26, "second": 28}
